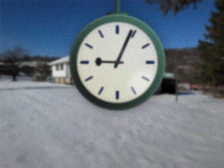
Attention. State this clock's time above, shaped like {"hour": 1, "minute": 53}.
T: {"hour": 9, "minute": 4}
